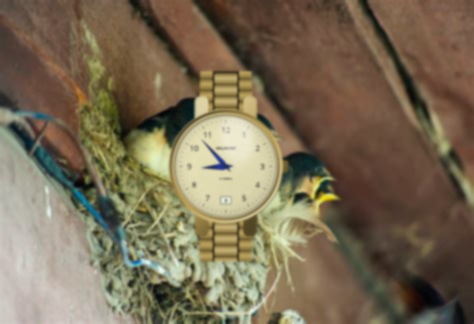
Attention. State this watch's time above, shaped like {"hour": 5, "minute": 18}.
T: {"hour": 8, "minute": 53}
